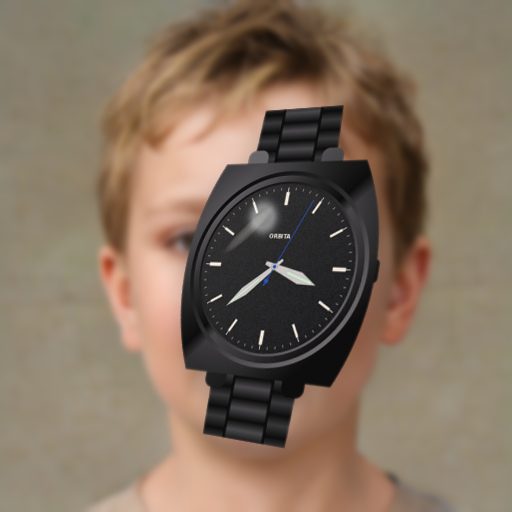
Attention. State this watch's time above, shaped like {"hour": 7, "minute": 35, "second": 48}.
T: {"hour": 3, "minute": 38, "second": 4}
